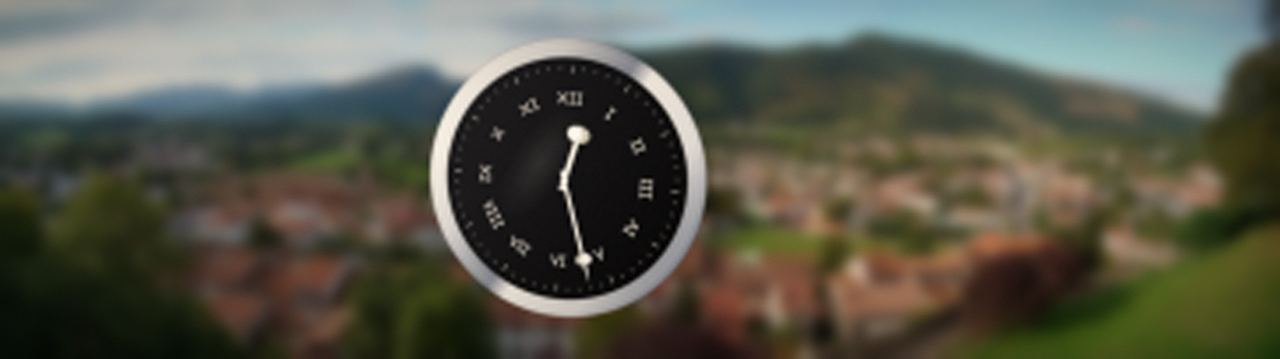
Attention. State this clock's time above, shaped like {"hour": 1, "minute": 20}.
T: {"hour": 12, "minute": 27}
